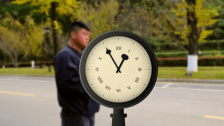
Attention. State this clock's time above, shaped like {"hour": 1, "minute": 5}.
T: {"hour": 12, "minute": 55}
